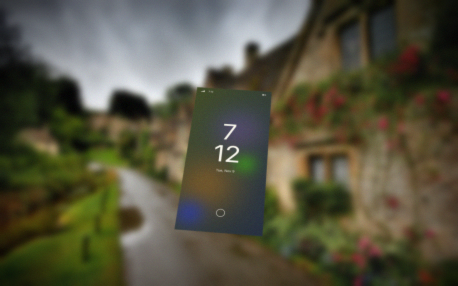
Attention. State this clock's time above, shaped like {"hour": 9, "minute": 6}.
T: {"hour": 7, "minute": 12}
